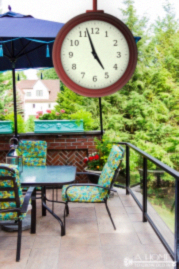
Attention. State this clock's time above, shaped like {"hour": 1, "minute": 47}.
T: {"hour": 4, "minute": 57}
